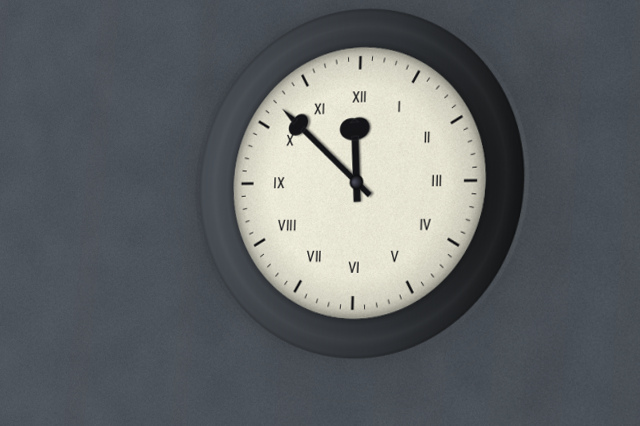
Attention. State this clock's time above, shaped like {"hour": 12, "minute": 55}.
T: {"hour": 11, "minute": 52}
